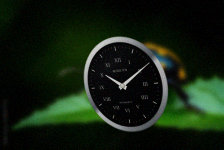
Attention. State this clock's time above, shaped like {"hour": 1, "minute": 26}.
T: {"hour": 10, "minute": 10}
